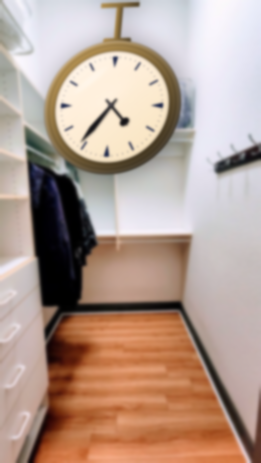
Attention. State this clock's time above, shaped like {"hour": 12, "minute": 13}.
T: {"hour": 4, "minute": 36}
